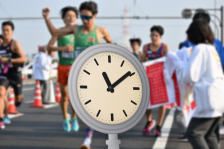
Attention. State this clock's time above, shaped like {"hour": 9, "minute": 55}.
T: {"hour": 11, "minute": 9}
